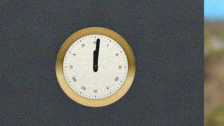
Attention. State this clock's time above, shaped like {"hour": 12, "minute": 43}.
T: {"hour": 12, "minute": 1}
